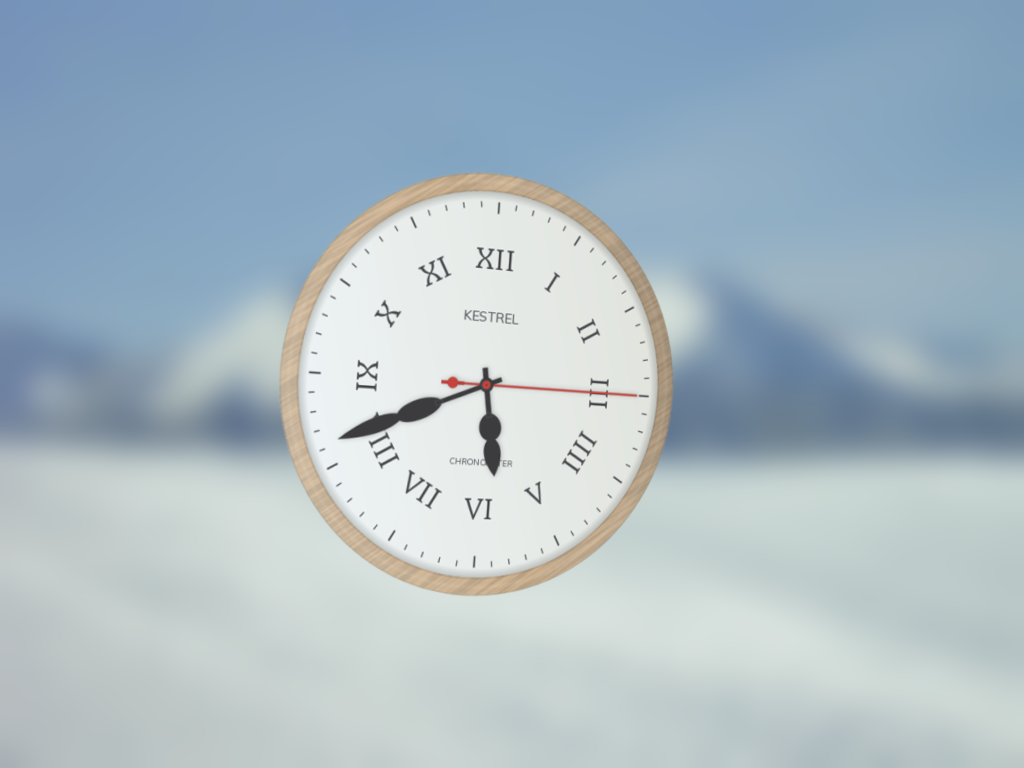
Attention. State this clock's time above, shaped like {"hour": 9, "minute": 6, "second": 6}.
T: {"hour": 5, "minute": 41, "second": 15}
